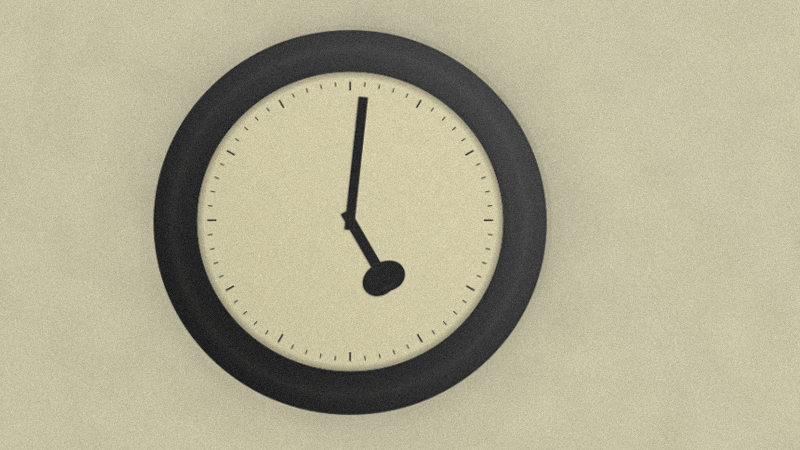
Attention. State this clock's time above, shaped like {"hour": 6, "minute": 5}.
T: {"hour": 5, "minute": 1}
